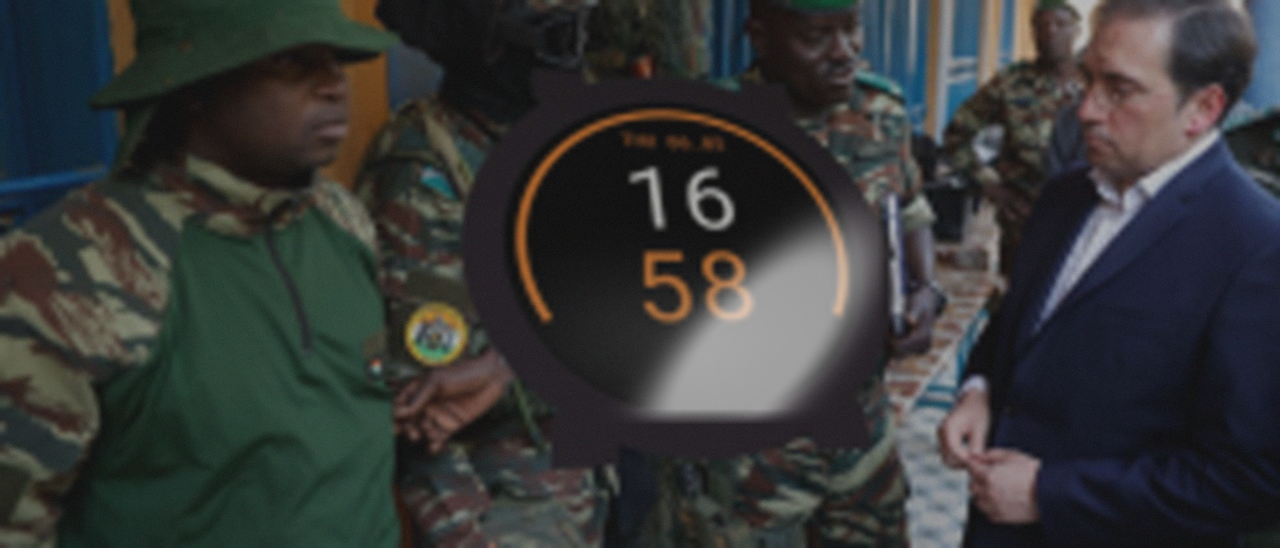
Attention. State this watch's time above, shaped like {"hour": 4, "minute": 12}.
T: {"hour": 16, "minute": 58}
